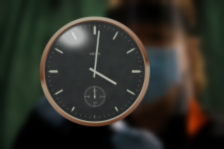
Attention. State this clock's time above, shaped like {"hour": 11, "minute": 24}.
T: {"hour": 4, "minute": 1}
